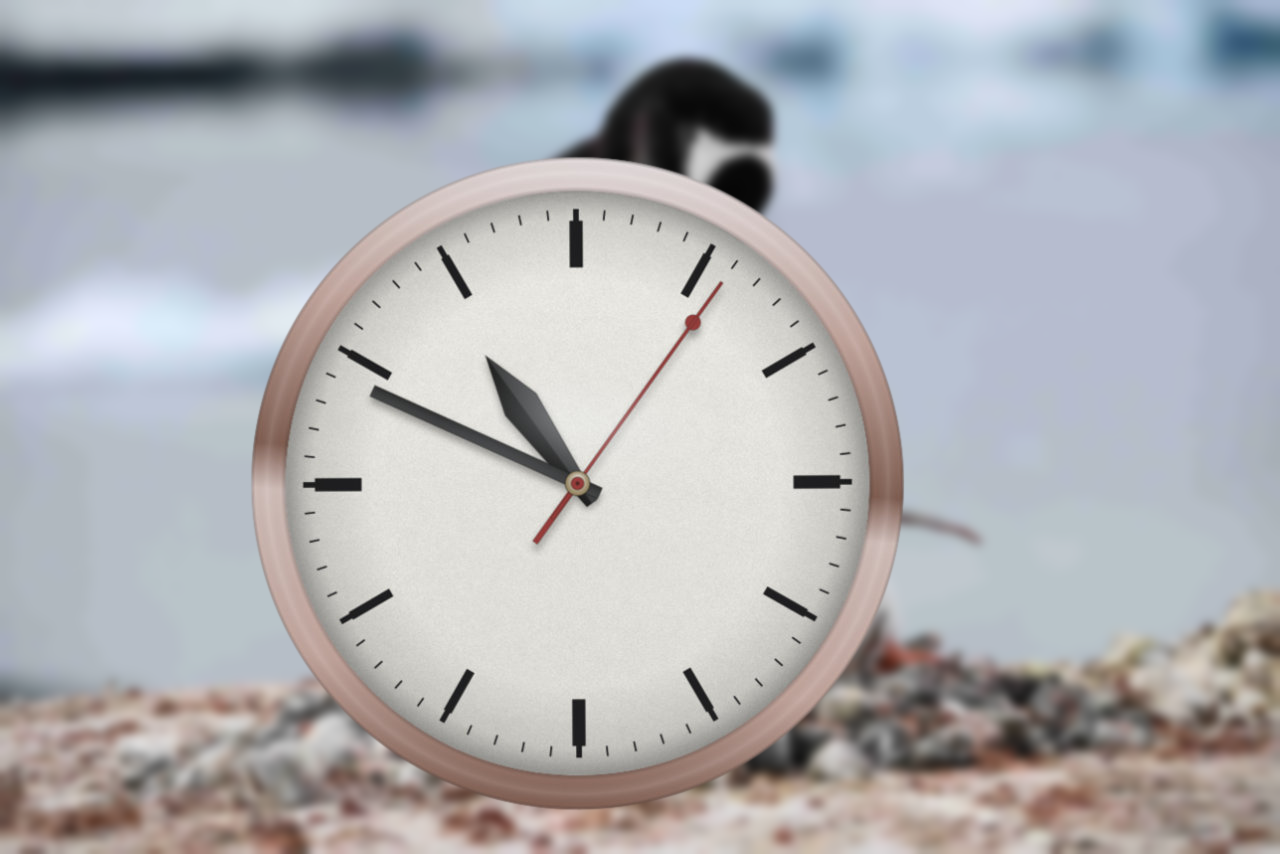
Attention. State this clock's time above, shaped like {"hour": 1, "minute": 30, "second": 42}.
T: {"hour": 10, "minute": 49, "second": 6}
